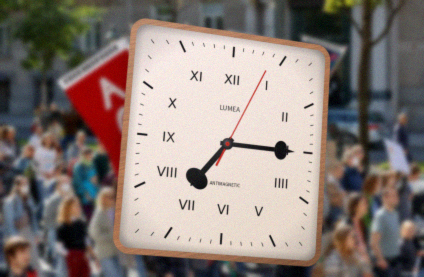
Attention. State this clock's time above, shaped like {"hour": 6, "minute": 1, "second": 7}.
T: {"hour": 7, "minute": 15, "second": 4}
